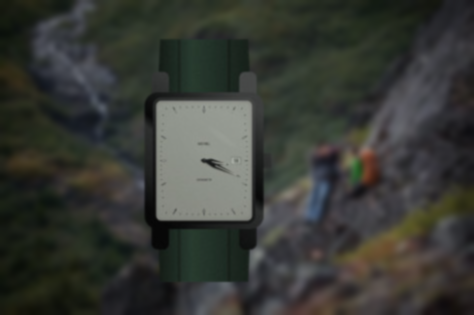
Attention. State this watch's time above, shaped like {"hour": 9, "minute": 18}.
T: {"hour": 3, "minute": 19}
